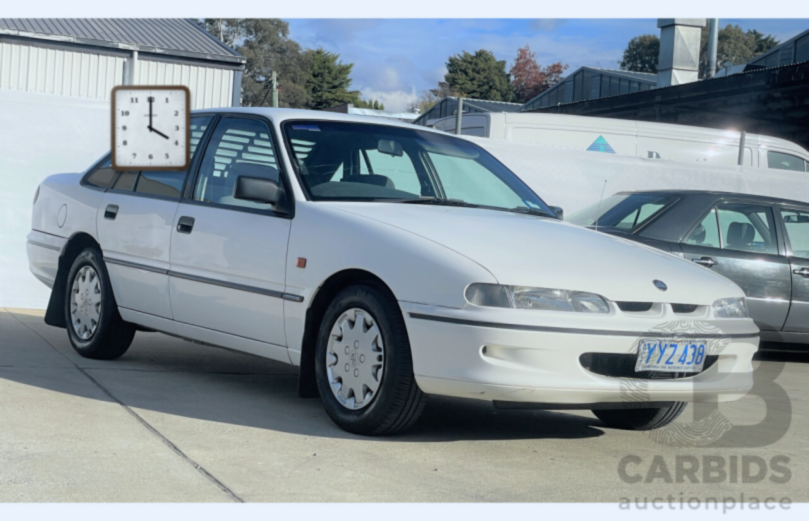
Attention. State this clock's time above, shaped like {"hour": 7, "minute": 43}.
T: {"hour": 4, "minute": 0}
